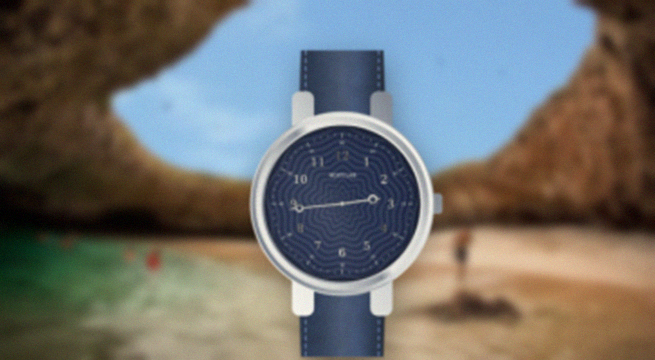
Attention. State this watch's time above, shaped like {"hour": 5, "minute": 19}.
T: {"hour": 2, "minute": 44}
